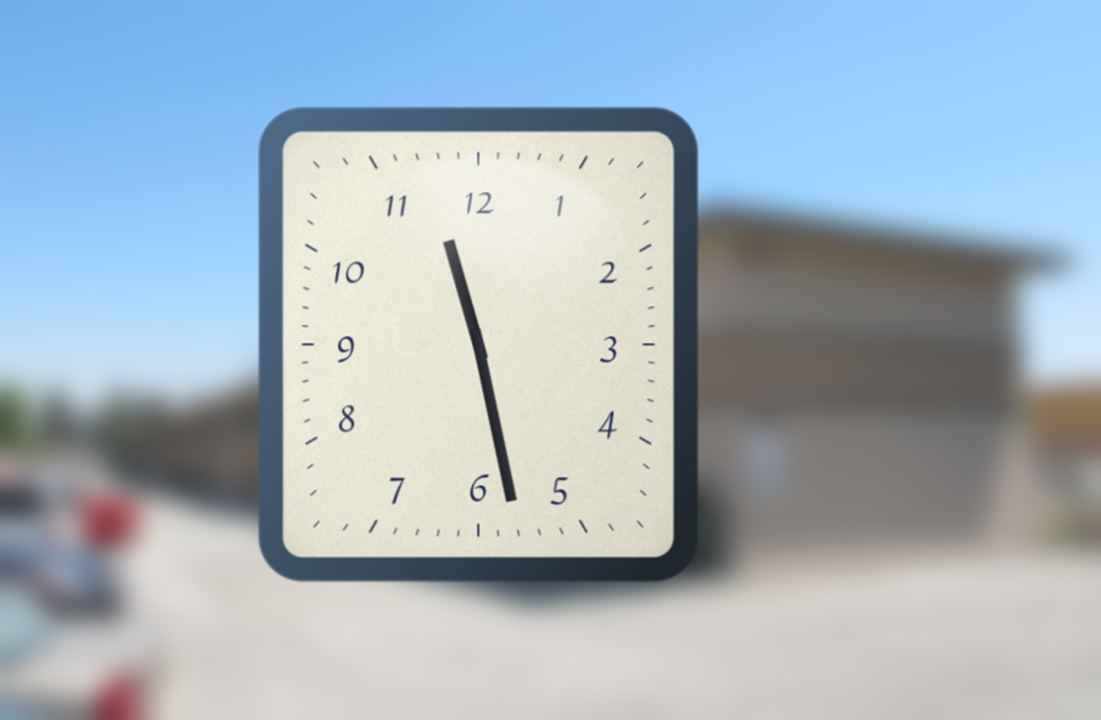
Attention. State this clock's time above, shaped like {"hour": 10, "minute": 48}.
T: {"hour": 11, "minute": 28}
